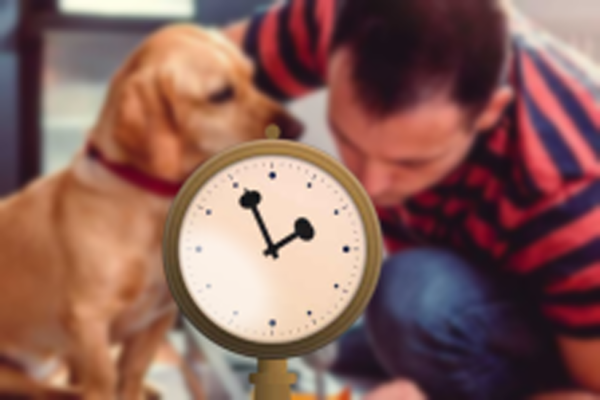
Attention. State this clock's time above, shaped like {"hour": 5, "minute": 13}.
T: {"hour": 1, "minute": 56}
